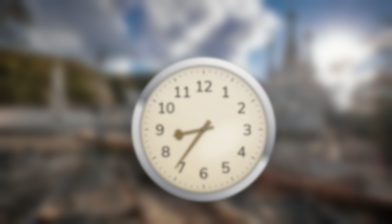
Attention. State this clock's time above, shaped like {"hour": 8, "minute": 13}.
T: {"hour": 8, "minute": 36}
